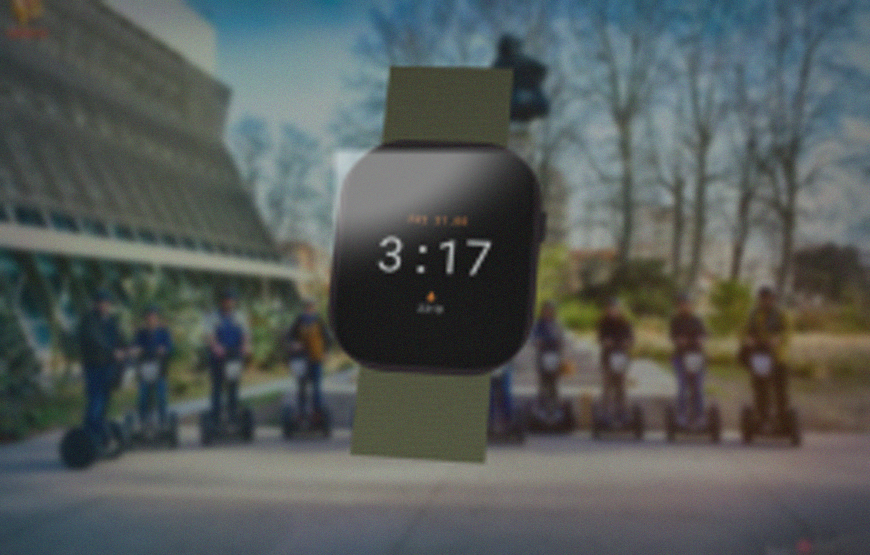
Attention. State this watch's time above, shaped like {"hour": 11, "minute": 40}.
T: {"hour": 3, "minute": 17}
